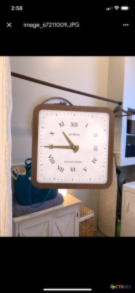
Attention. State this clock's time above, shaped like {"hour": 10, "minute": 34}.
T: {"hour": 10, "minute": 45}
